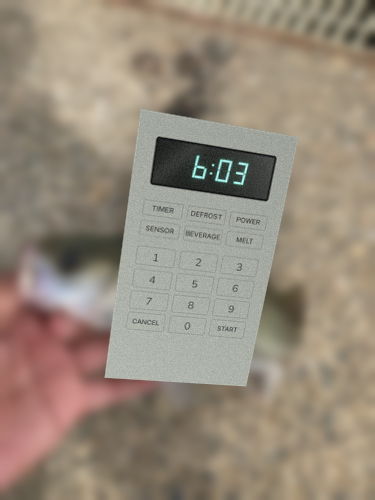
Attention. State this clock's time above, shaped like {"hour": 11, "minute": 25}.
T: {"hour": 6, "minute": 3}
